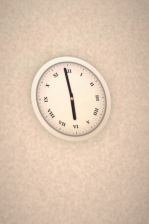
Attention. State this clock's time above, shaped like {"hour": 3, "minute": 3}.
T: {"hour": 5, "minute": 59}
